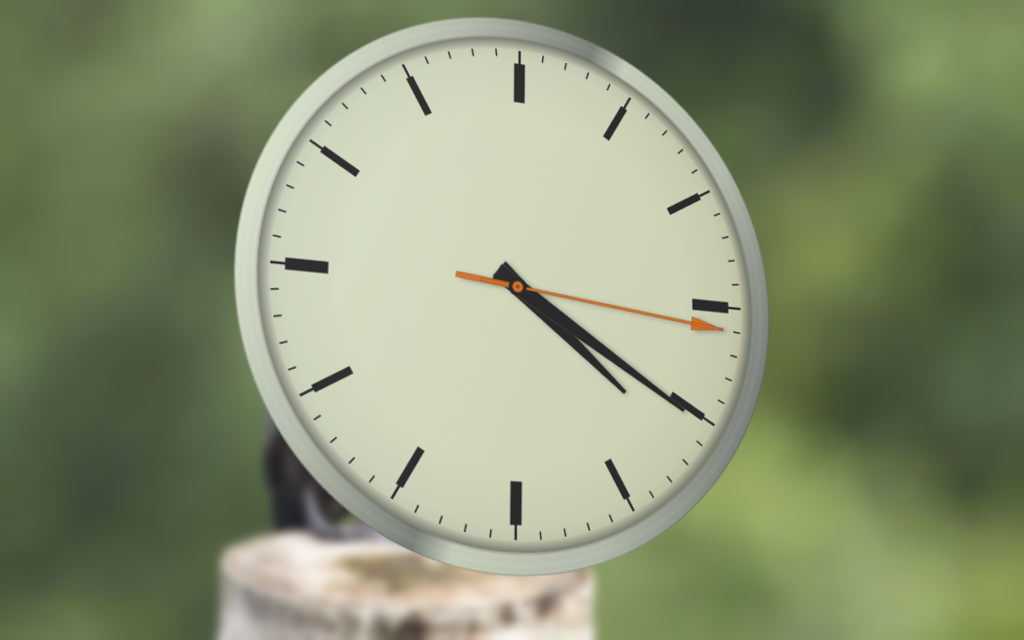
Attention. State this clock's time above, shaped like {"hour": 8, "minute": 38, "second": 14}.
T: {"hour": 4, "minute": 20, "second": 16}
